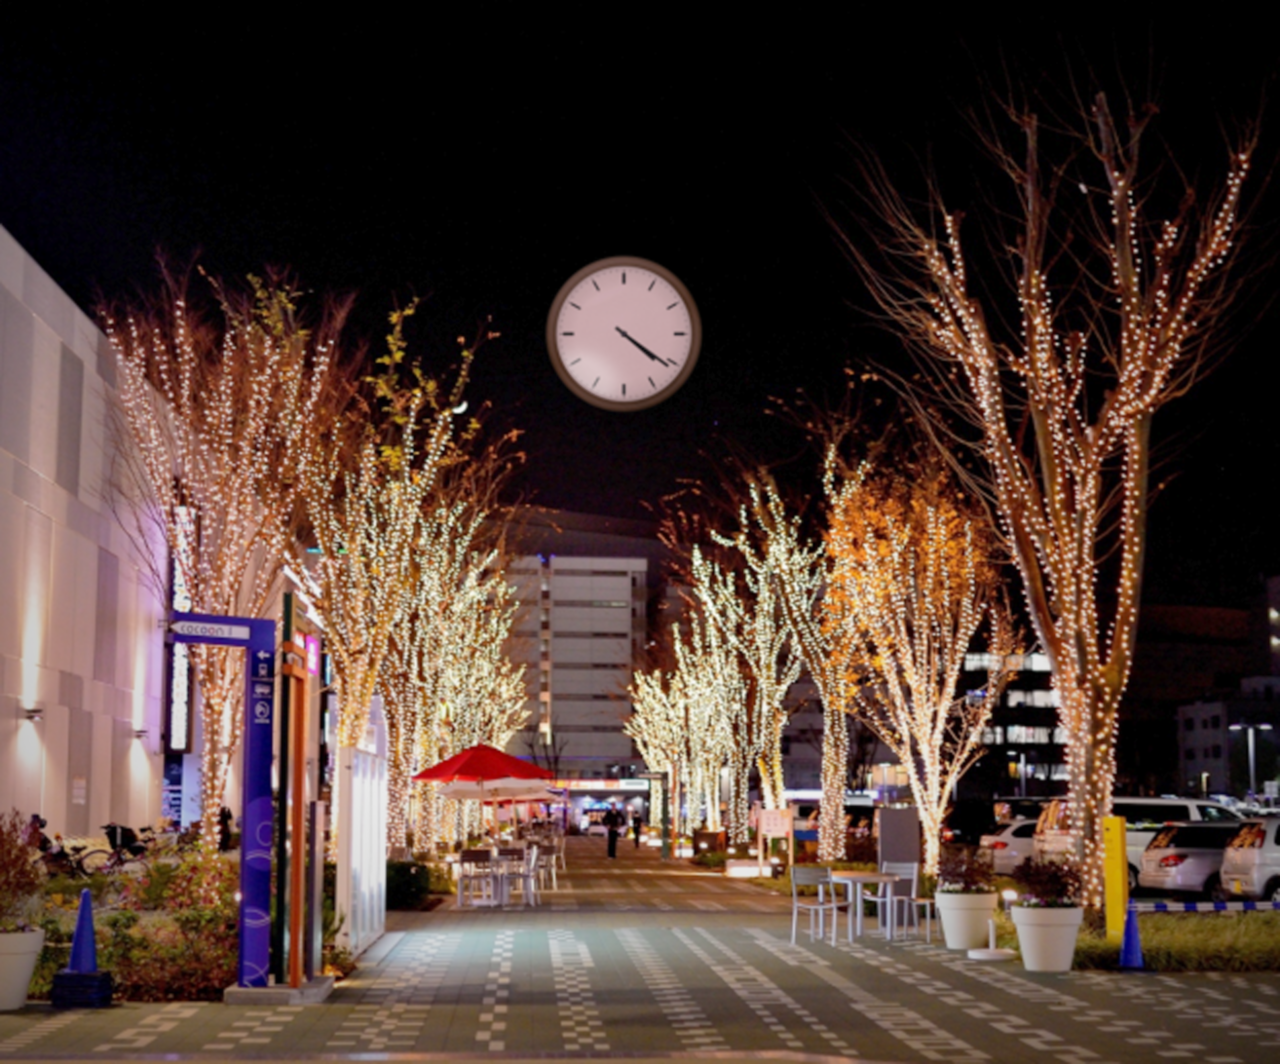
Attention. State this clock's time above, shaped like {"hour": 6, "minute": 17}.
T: {"hour": 4, "minute": 21}
